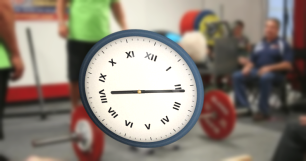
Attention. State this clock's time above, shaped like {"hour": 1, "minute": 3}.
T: {"hour": 8, "minute": 11}
